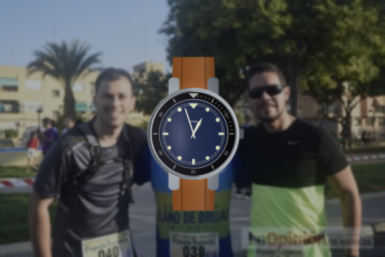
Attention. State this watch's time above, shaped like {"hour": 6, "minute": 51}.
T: {"hour": 12, "minute": 57}
